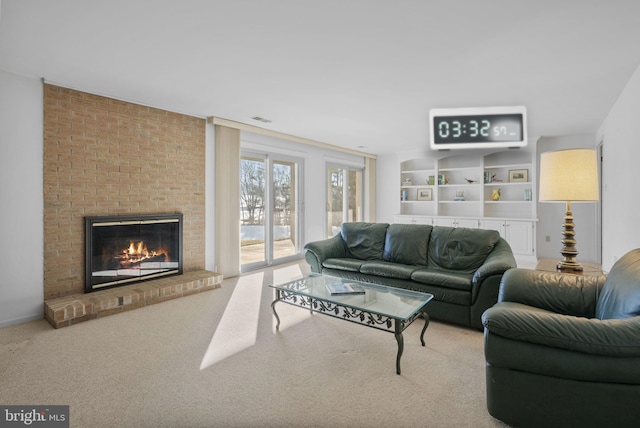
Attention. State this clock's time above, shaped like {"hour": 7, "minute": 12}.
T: {"hour": 3, "minute": 32}
